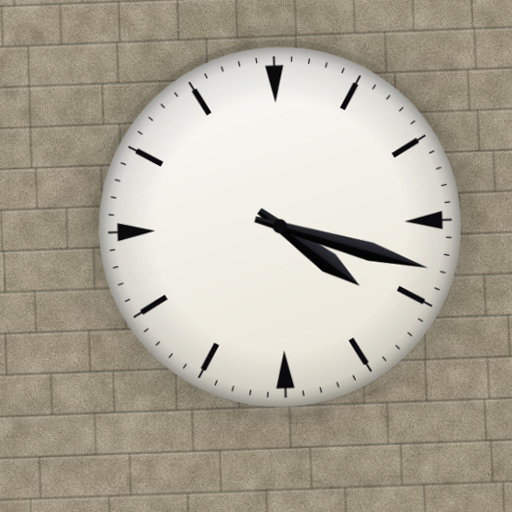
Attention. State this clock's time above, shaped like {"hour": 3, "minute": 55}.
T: {"hour": 4, "minute": 18}
